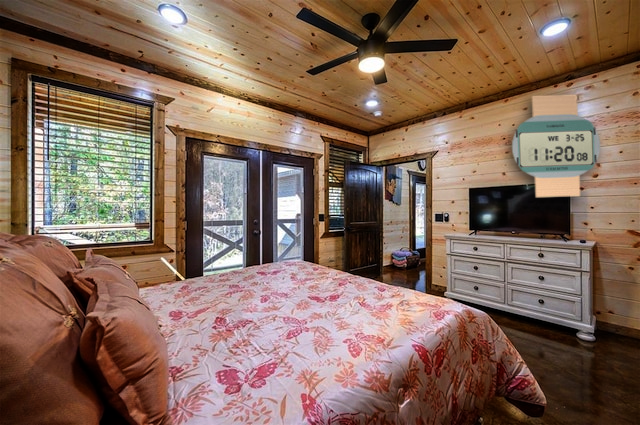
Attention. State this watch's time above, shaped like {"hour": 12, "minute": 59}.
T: {"hour": 11, "minute": 20}
